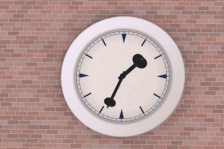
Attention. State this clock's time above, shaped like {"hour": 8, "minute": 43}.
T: {"hour": 1, "minute": 34}
